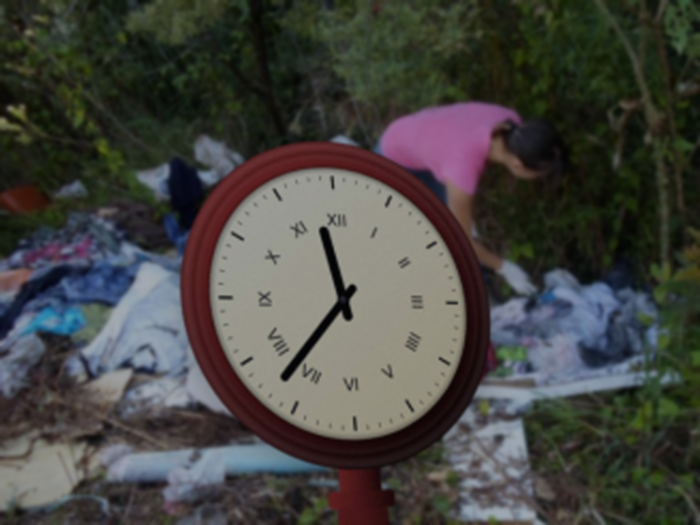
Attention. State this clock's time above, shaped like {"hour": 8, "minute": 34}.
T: {"hour": 11, "minute": 37}
